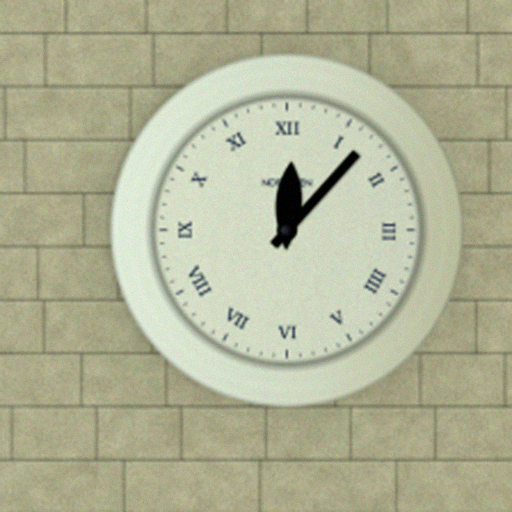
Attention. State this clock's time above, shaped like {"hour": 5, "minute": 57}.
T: {"hour": 12, "minute": 7}
